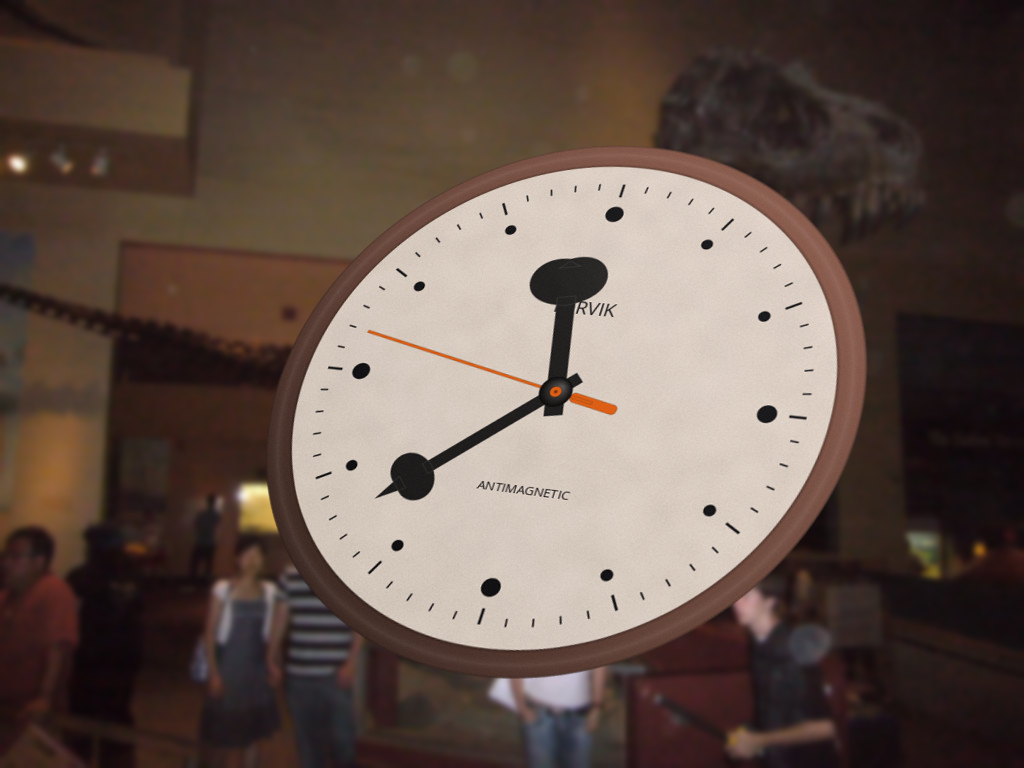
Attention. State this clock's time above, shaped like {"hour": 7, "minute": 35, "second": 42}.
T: {"hour": 11, "minute": 37, "second": 47}
